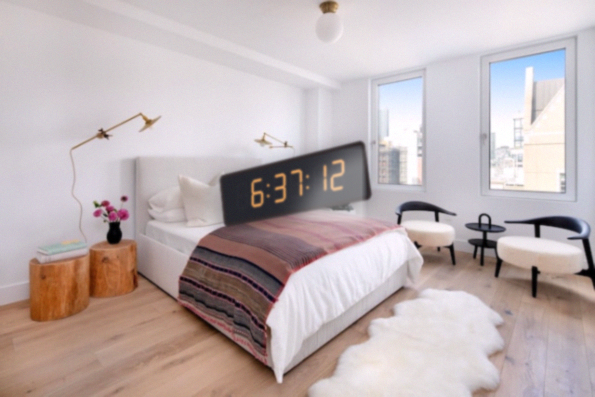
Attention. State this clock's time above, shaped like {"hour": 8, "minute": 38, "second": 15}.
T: {"hour": 6, "minute": 37, "second": 12}
